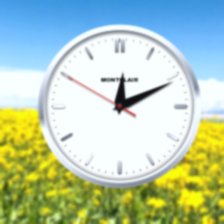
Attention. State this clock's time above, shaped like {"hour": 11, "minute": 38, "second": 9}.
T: {"hour": 12, "minute": 10, "second": 50}
